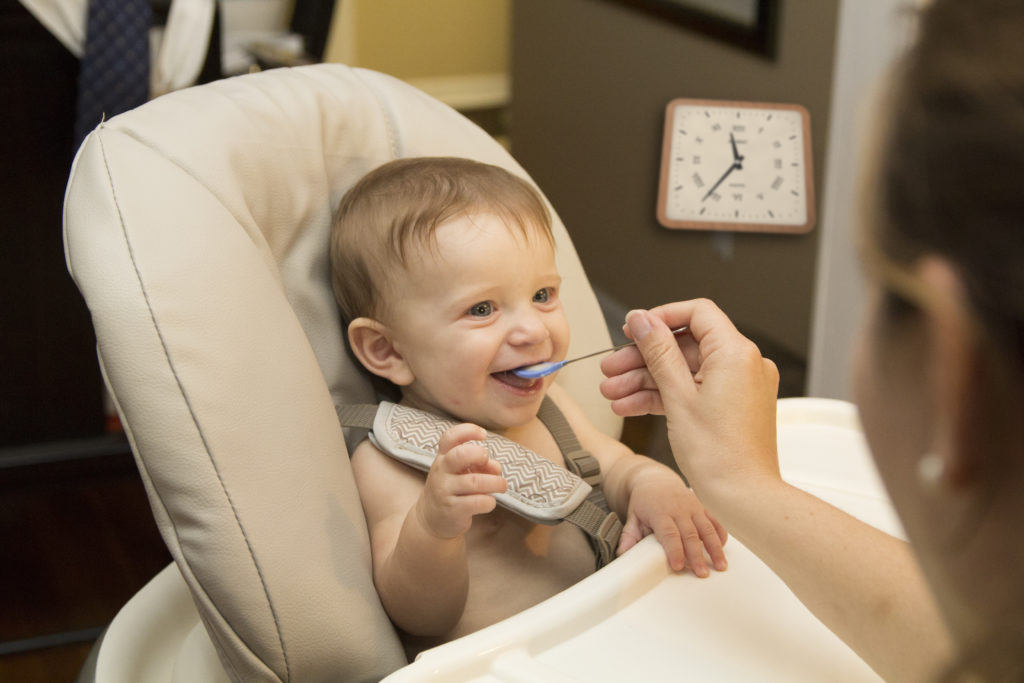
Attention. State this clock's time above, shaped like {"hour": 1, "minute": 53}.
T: {"hour": 11, "minute": 36}
